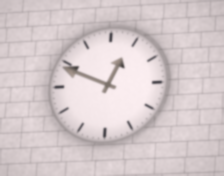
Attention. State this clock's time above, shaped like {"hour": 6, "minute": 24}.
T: {"hour": 12, "minute": 49}
